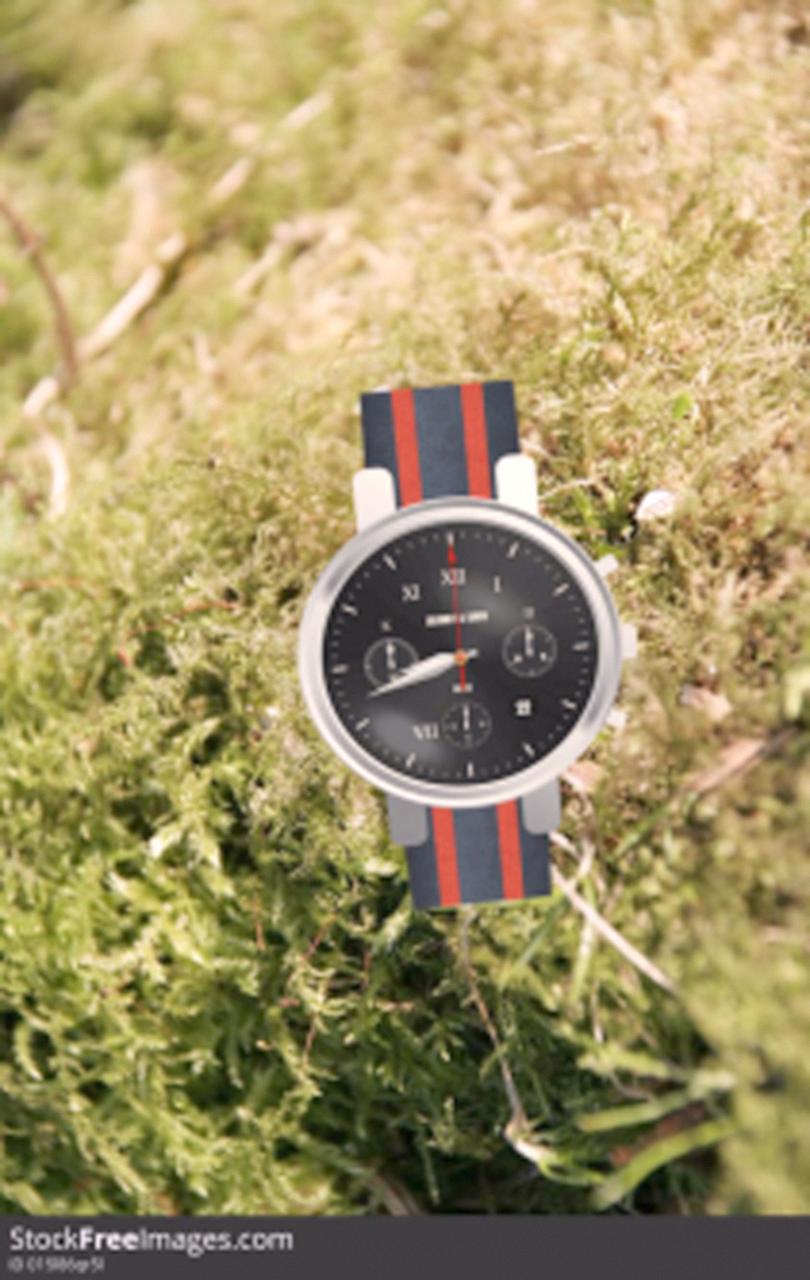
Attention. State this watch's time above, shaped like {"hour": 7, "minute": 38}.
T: {"hour": 8, "minute": 42}
